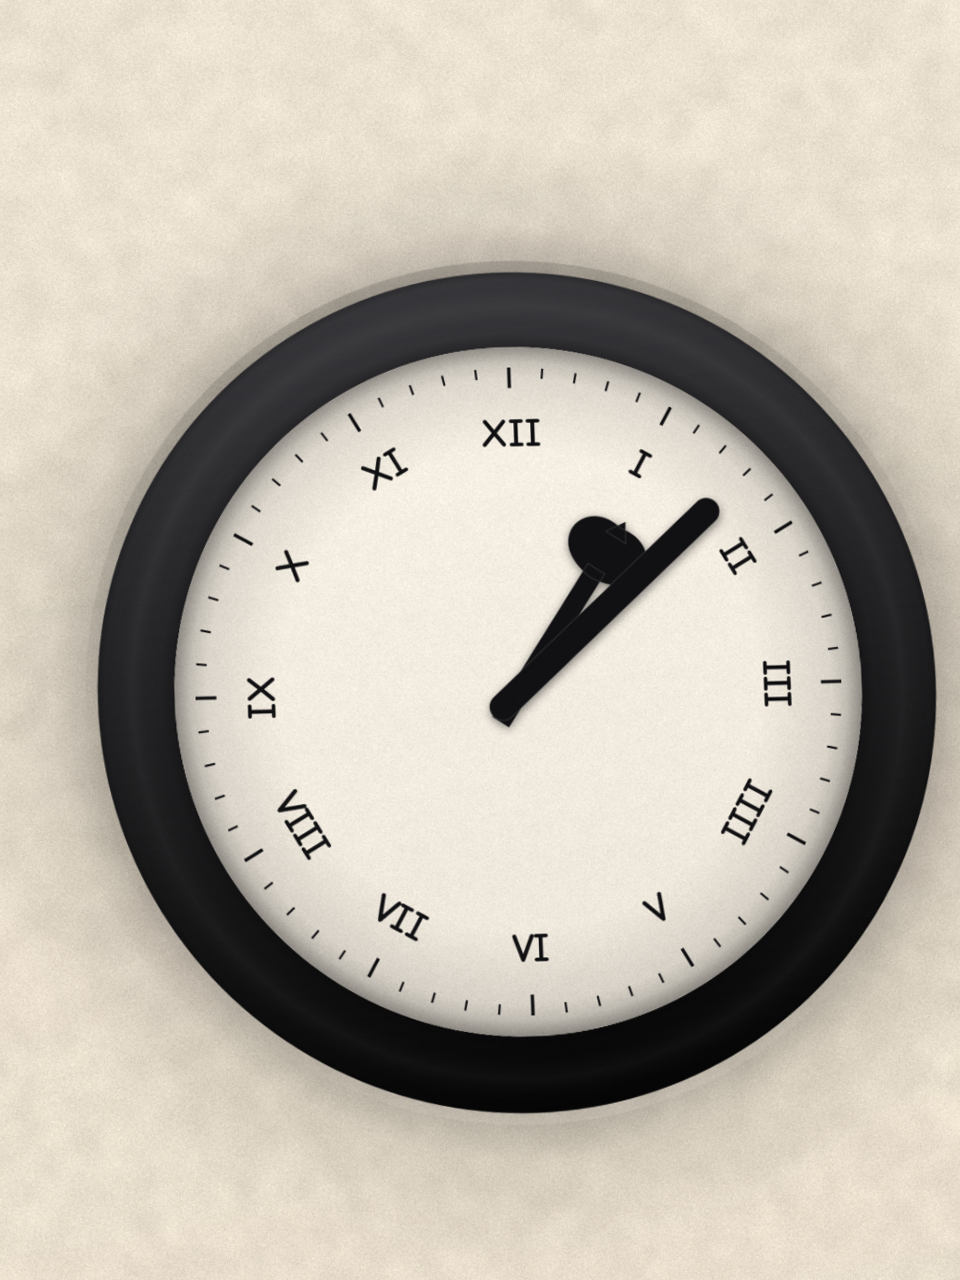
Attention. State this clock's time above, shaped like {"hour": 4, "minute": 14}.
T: {"hour": 1, "minute": 8}
